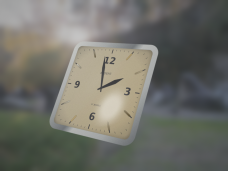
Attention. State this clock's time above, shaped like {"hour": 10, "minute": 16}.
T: {"hour": 1, "minute": 58}
